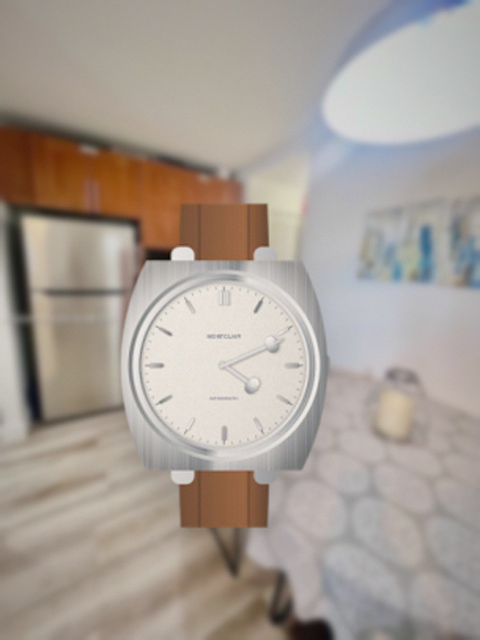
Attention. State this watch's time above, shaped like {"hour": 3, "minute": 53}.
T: {"hour": 4, "minute": 11}
